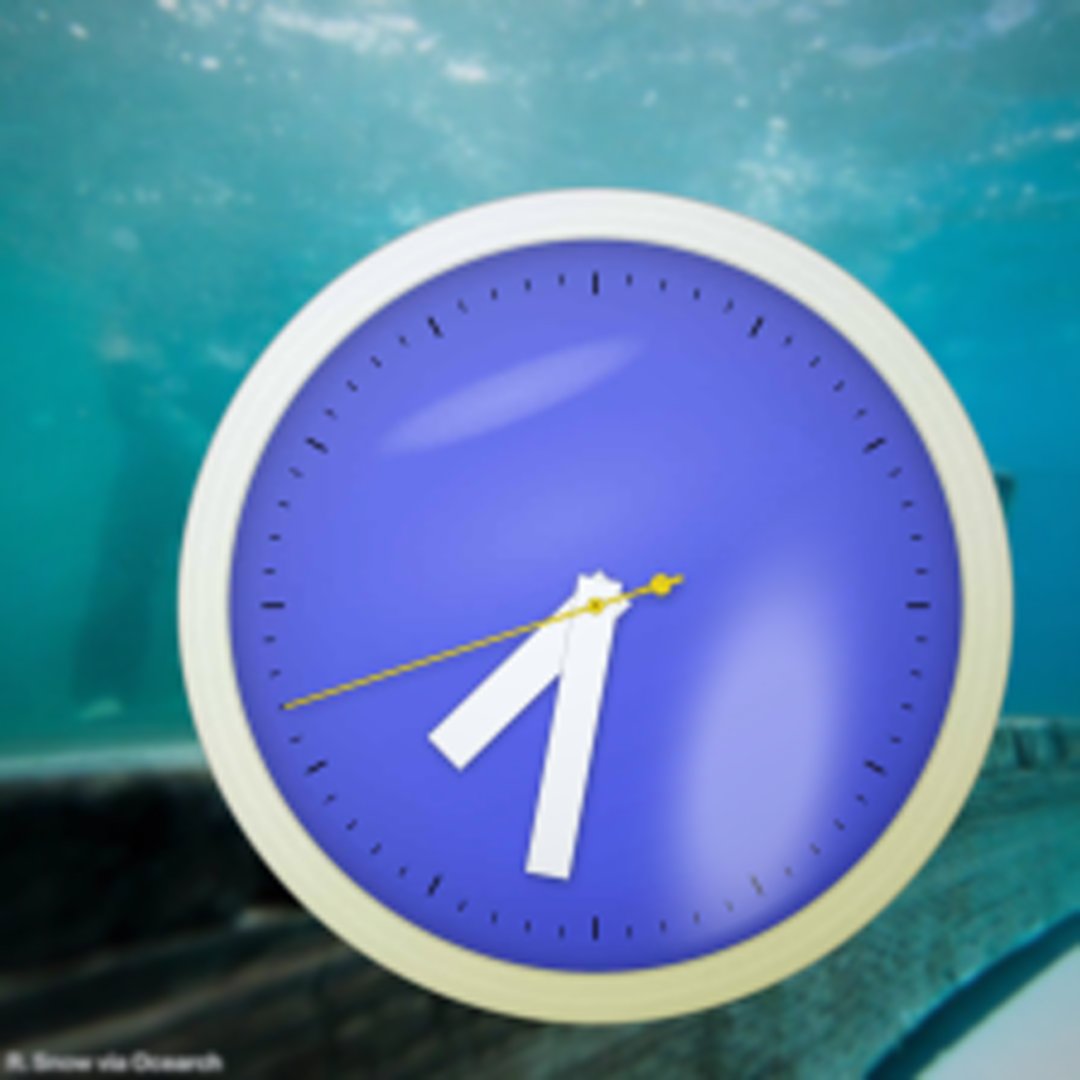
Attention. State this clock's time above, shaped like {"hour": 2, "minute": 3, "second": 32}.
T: {"hour": 7, "minute": 31, "second": 42}
